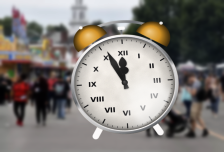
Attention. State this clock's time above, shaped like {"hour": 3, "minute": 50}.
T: {"hour": 11, "minute": 56}
